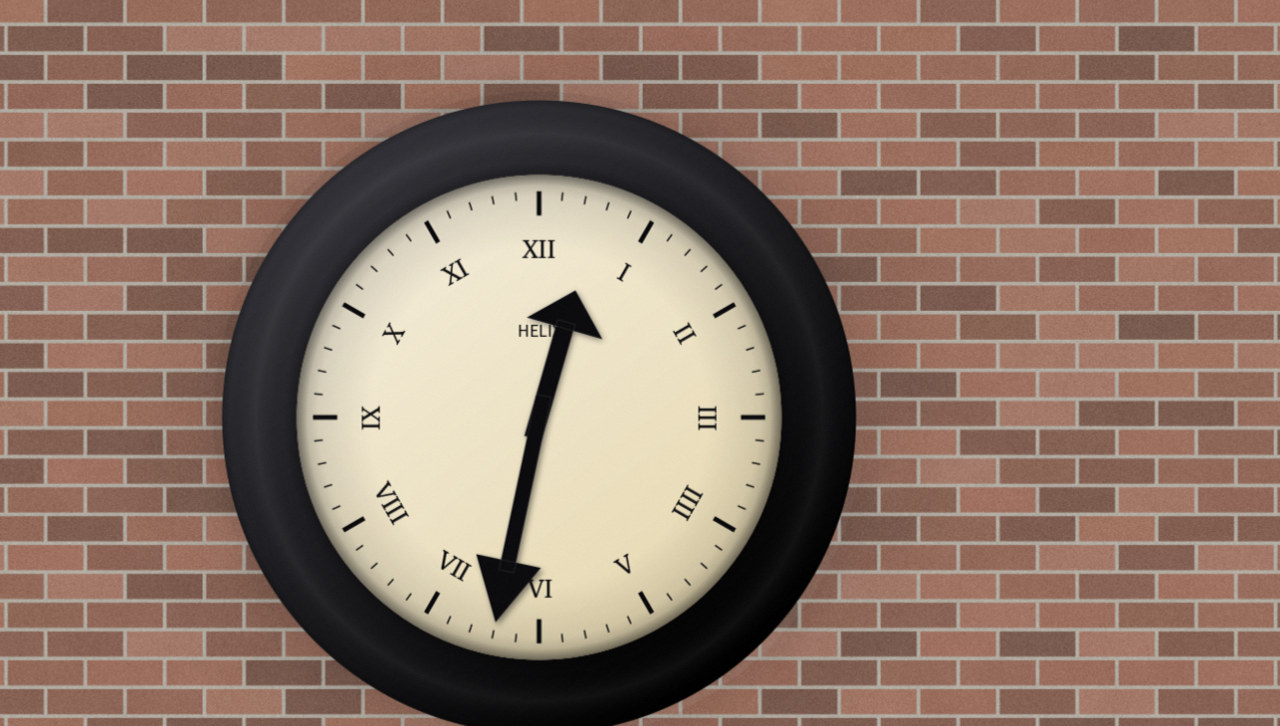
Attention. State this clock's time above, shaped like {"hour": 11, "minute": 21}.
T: {"hour": 12, "minute": 32}
